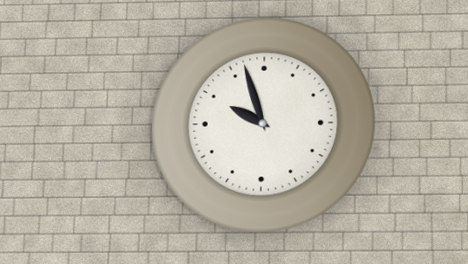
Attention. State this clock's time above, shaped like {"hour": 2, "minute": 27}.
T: {"hour": 9, "minute": 57}
